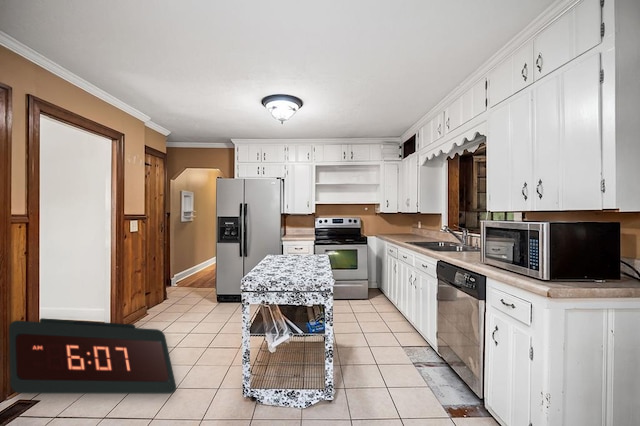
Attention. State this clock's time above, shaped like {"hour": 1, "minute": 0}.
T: {"hour": 6, "minute": 7}
